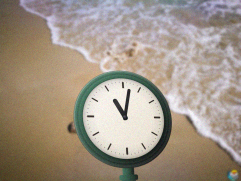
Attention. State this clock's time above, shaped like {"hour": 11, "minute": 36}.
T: {"hour": 11, "minute": 2}
